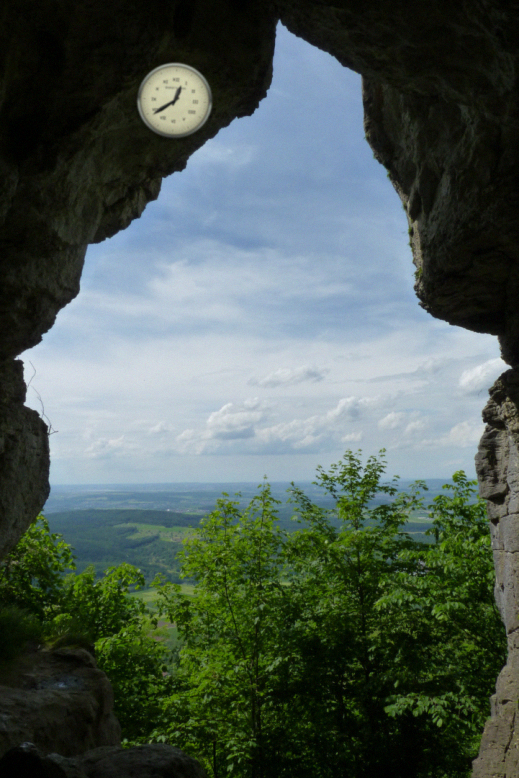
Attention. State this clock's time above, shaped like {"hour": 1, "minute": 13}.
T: {"hour": 12, "minute": 39}
